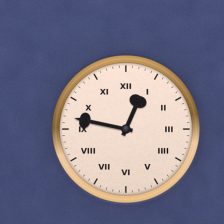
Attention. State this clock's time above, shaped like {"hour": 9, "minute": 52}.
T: {"hour": 12, "minute": 47}
